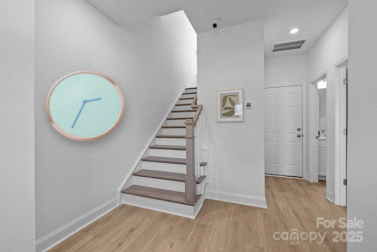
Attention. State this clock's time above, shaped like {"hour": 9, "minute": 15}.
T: {"hour": 2, "minute": 34}
